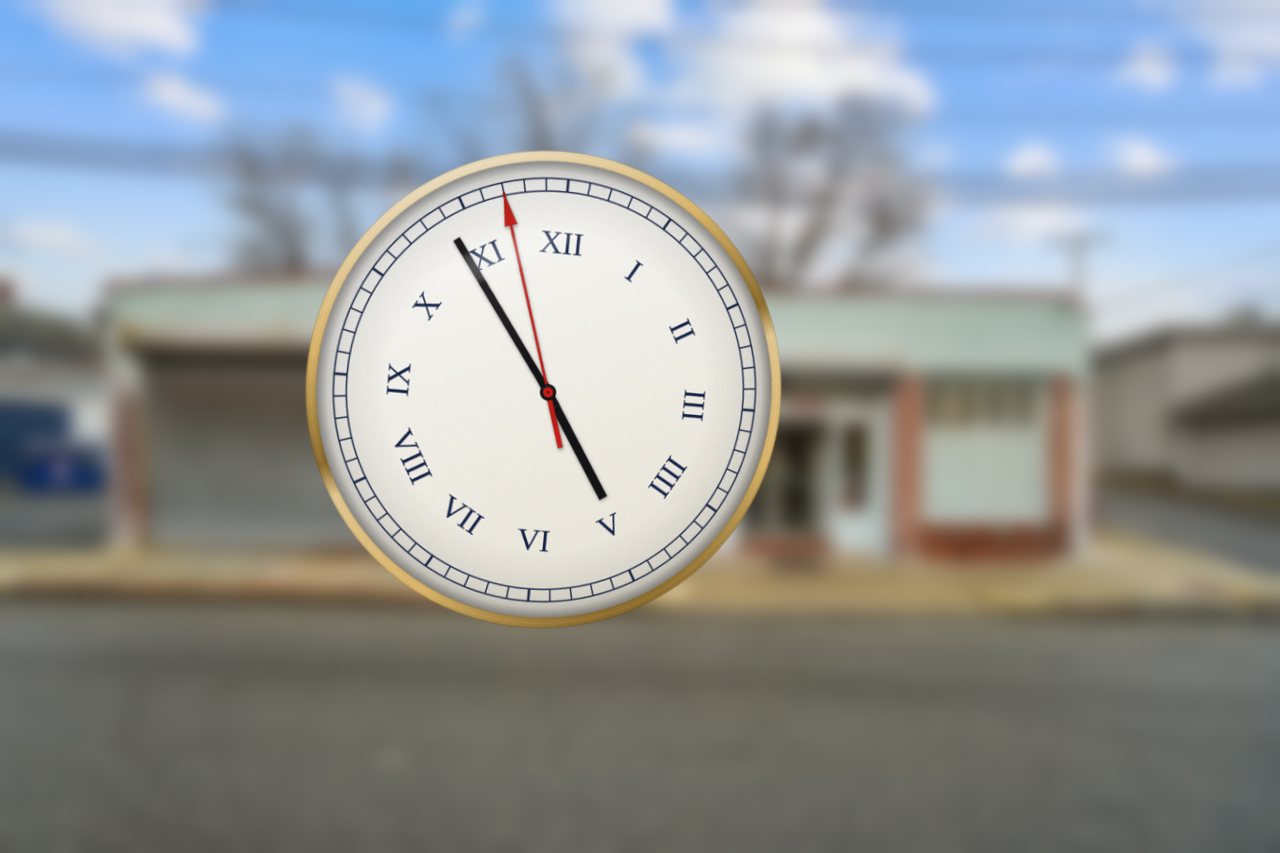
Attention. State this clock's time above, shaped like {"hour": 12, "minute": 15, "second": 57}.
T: {"hour": 4, "minute": 53, "second": 57}
